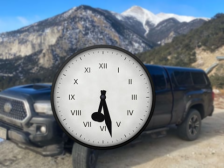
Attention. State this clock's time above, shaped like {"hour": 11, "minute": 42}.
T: {"hour": 6, "minute": 28}
